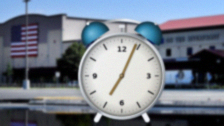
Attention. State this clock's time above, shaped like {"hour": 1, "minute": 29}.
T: {"hour": 7, "minute": 4}
